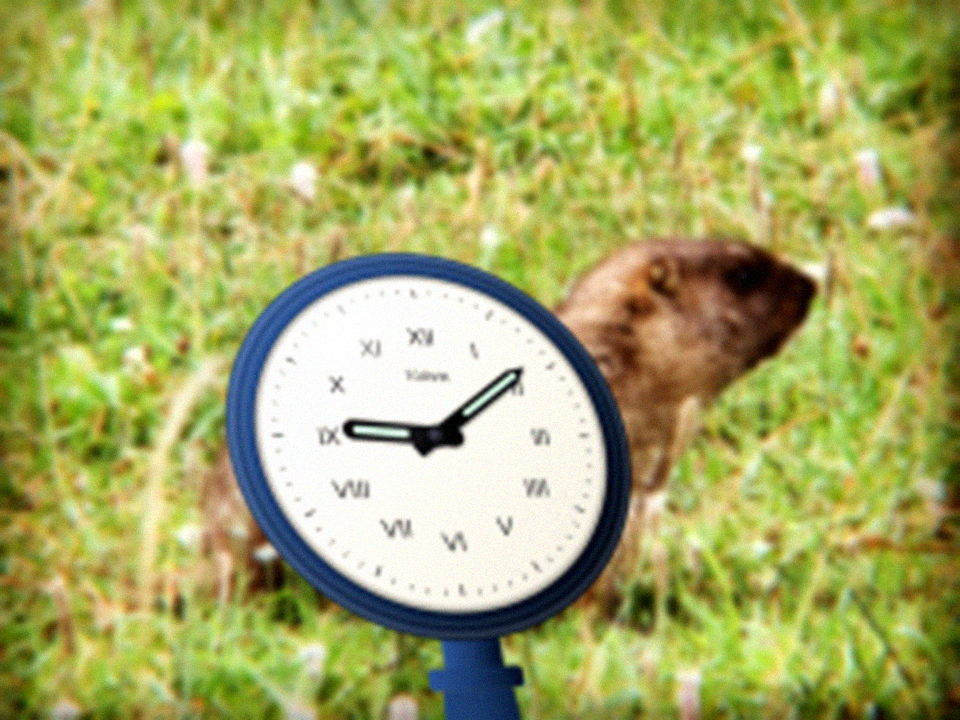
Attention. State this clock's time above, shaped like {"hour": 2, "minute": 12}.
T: {"hour": 9, "minute": 9}
